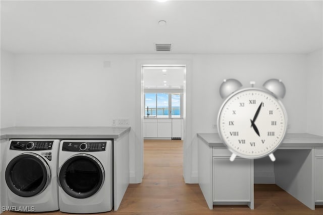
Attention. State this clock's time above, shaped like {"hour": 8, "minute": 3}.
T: {"hour": 5, "minute": 4}
